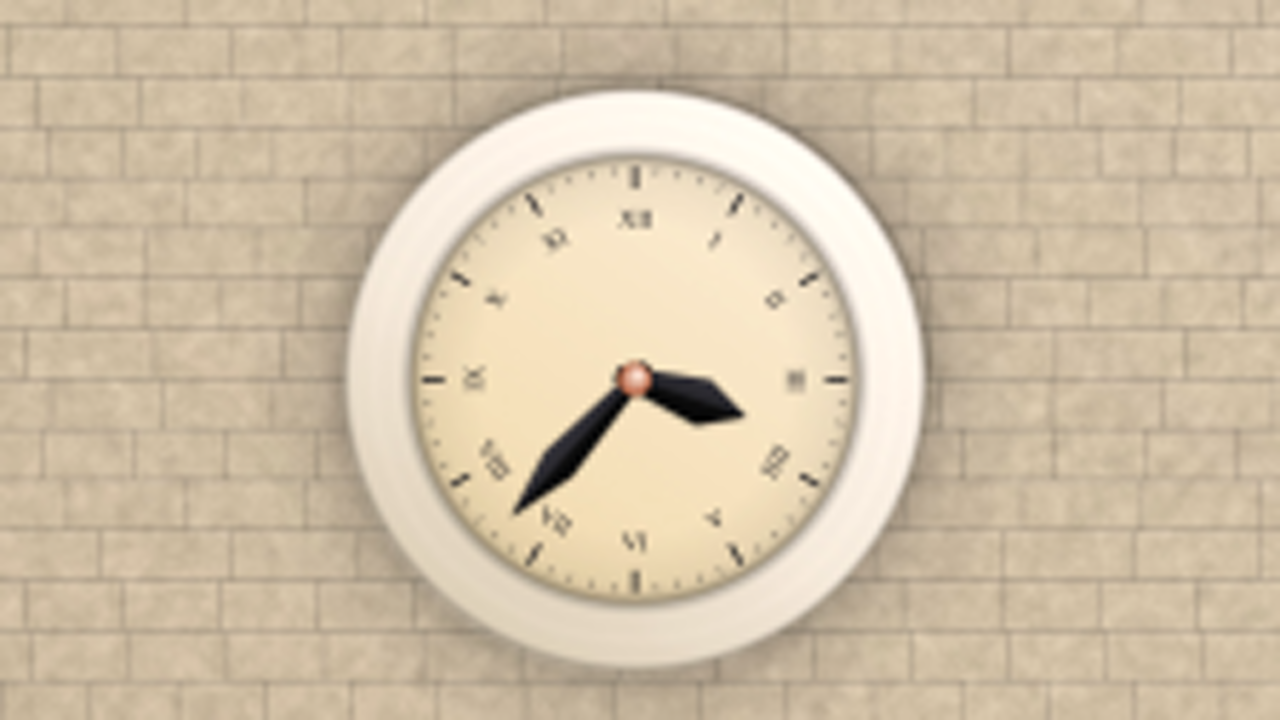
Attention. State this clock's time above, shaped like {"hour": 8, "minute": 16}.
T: {"hour": 3, "minute": 37}
